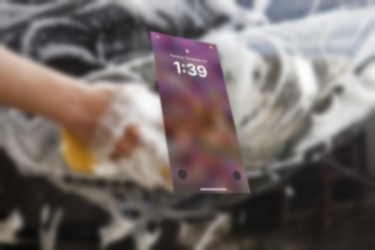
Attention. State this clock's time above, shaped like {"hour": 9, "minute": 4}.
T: {"hour": 1, "minute": 39}
